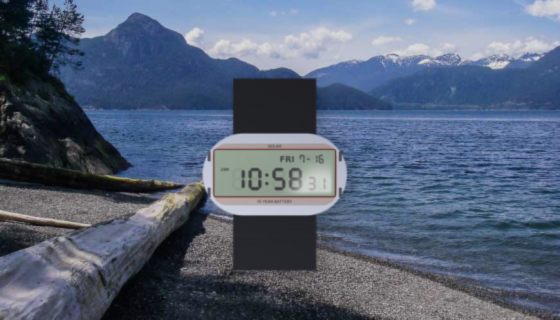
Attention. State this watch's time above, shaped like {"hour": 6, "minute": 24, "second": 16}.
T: {"hour": 10, "minute": 58, "second": 31}
